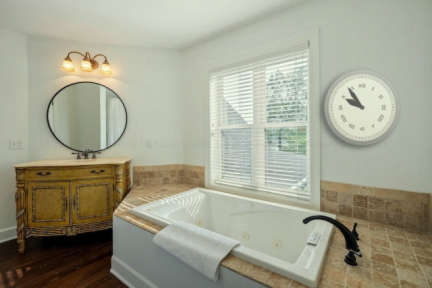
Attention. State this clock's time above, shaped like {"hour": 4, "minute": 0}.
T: {"hour": 9, "minute": 54}
